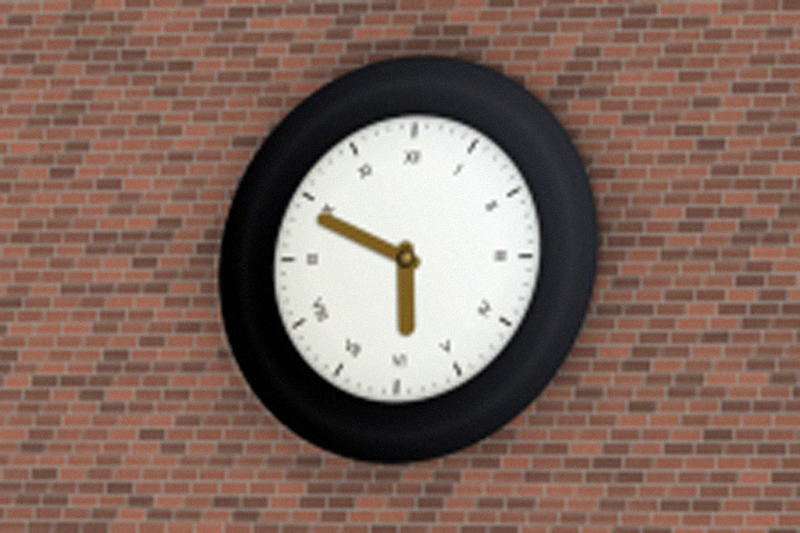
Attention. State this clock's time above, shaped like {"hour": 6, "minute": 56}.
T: {"hour": 5, "minute": 49}
